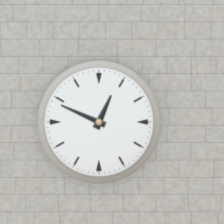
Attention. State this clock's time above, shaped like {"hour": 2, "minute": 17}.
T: {"hour": 12, "minute": 49}
